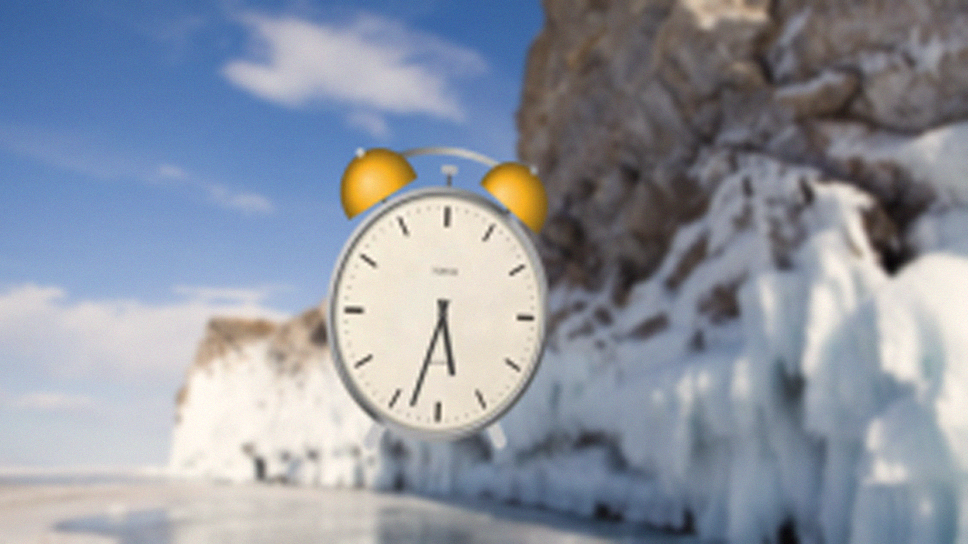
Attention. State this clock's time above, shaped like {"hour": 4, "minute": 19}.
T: {"hour": 5, "minute": 33}
